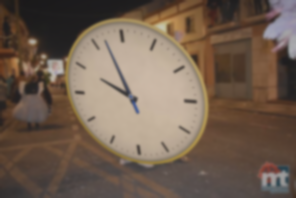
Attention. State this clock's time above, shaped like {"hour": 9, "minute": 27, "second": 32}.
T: {"hour": 9, "minute": 56, "second": 57}
